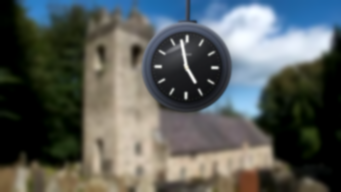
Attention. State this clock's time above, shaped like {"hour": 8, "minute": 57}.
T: {"hour": 4, "minute": 58}
